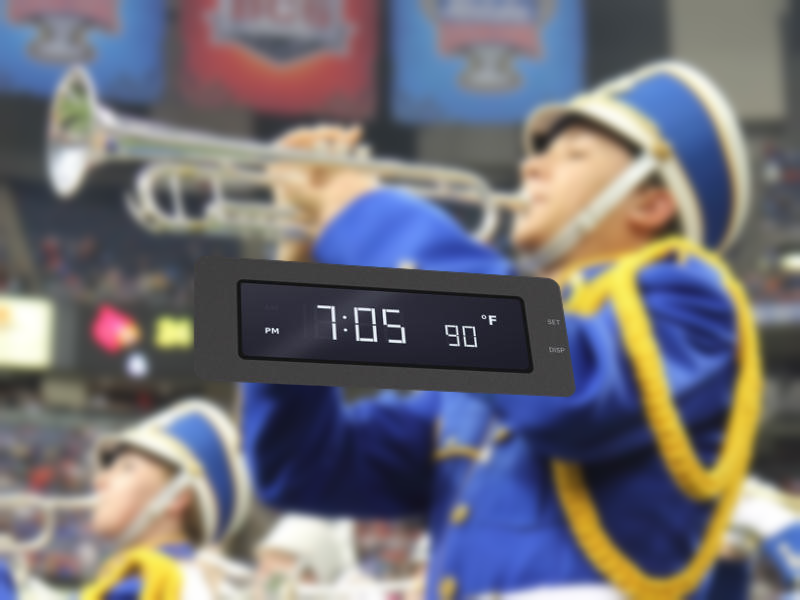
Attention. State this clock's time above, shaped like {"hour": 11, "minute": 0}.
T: {"hour": 7, "minute": 5}
